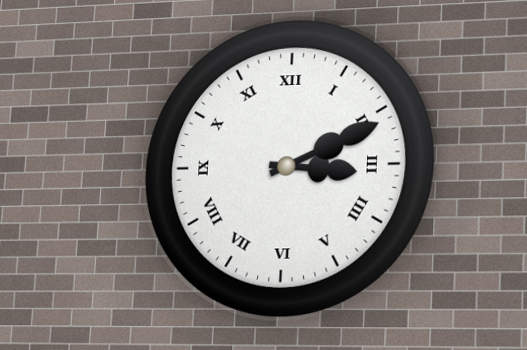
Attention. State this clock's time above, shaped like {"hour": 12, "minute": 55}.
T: {"hour": 3, "minute": 11}
